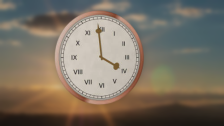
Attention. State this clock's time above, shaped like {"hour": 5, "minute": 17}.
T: {"hour": 3, "minute": 59}
